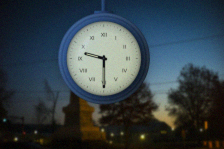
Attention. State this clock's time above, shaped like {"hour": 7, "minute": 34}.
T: {"hour": 9, "minute": 30}
